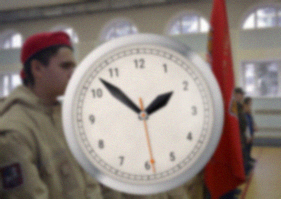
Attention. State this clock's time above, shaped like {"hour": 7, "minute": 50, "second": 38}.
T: {"hour": 1, "minute": 52, "second": 29}
